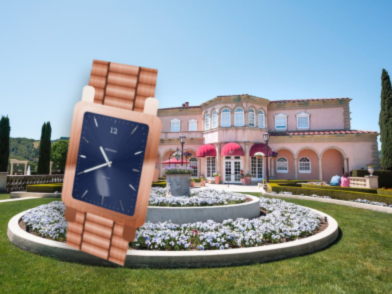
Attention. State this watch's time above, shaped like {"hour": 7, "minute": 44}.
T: {"hour": 10, "minute": 40}
